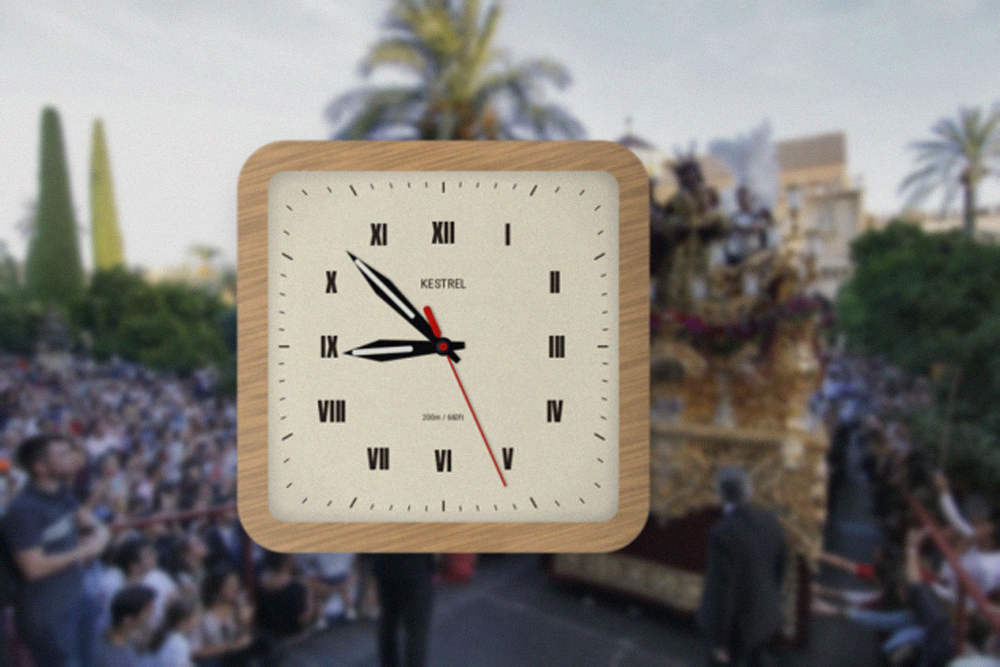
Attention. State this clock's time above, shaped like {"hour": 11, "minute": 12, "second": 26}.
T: {"hour": 8, "minute": 52, "second": 26}
